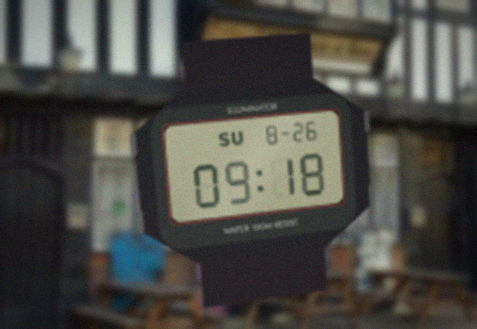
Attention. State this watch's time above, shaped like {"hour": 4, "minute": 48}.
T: {"hour": 9, "minute": 18}
